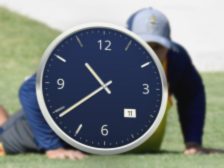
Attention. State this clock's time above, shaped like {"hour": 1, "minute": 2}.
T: {"hour": 10, "minute": 39}
